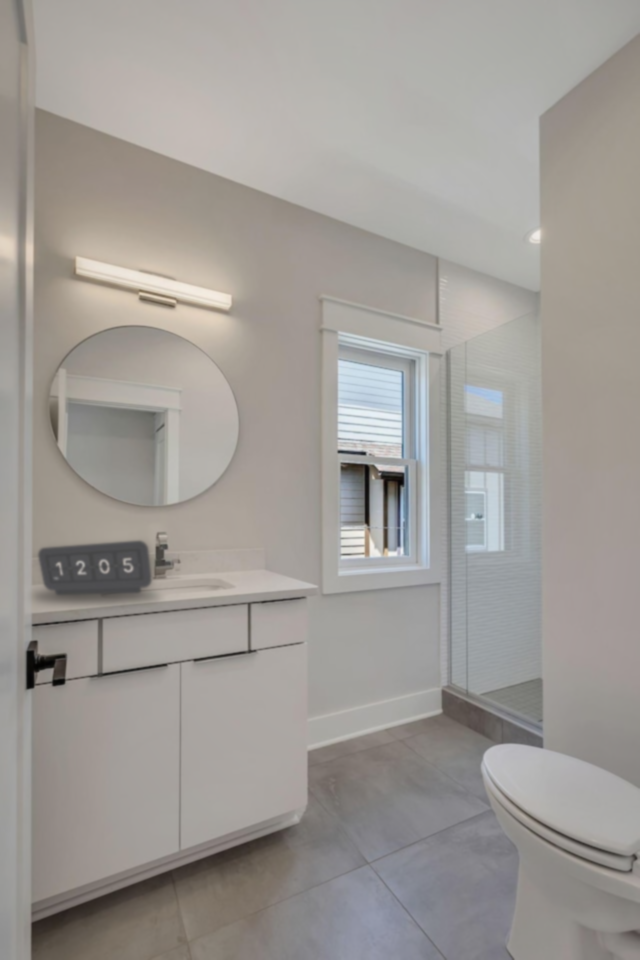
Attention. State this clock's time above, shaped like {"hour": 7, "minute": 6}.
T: {"hour": 12, "minute": 5}
